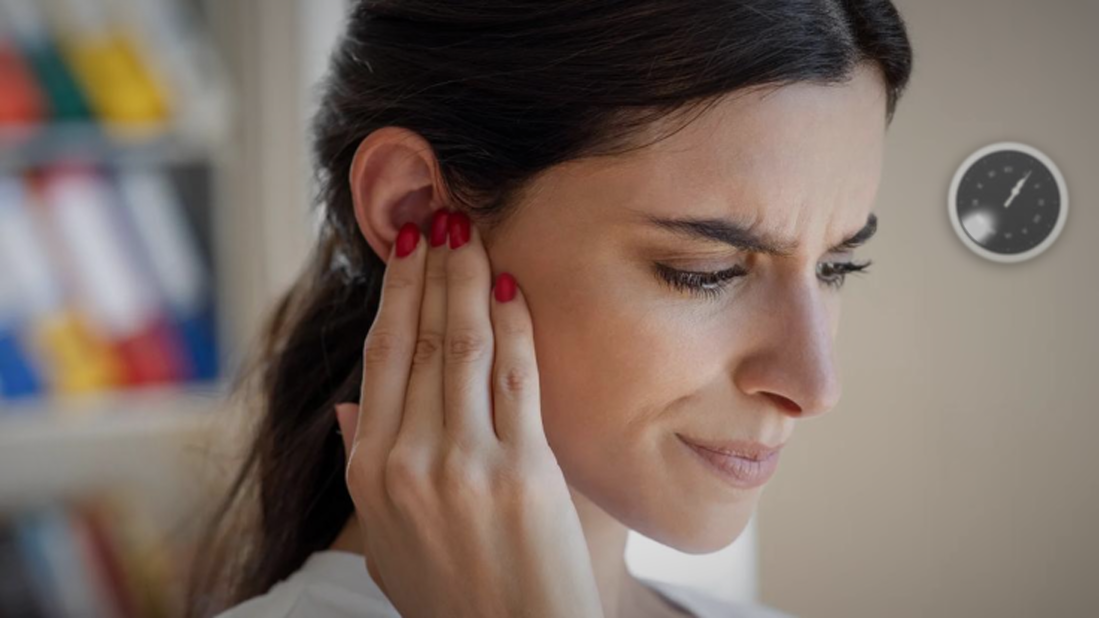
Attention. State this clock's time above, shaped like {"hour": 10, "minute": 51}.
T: {"hour": 1, "minute": 6}
